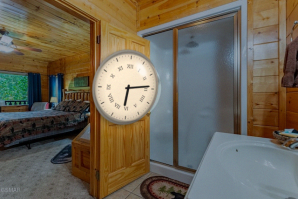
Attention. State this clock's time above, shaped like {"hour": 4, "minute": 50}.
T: {"hour": 6, "minute": 14}
